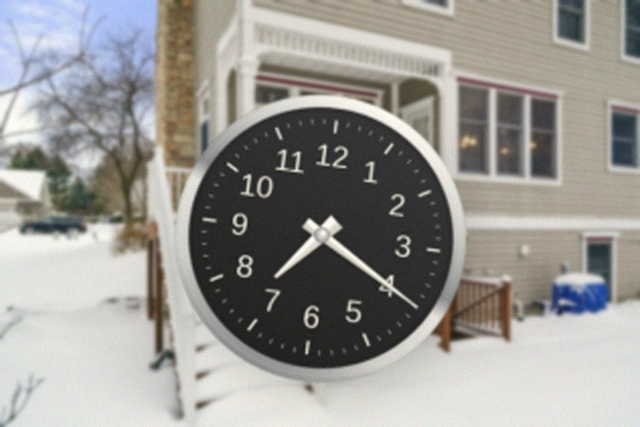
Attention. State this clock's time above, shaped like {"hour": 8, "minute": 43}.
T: {"hour": 7, "minute": 20}
